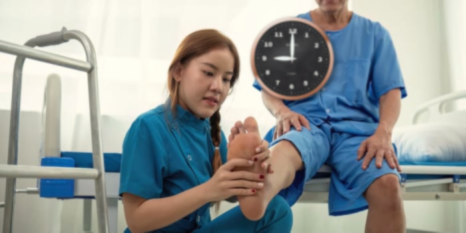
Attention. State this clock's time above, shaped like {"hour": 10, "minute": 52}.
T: {"hour": 9, "minute": 0}
